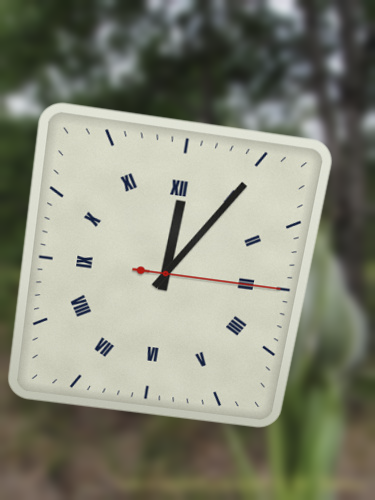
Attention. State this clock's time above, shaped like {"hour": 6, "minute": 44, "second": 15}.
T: {"hour": 12, "minute": 5, "second": 15}
